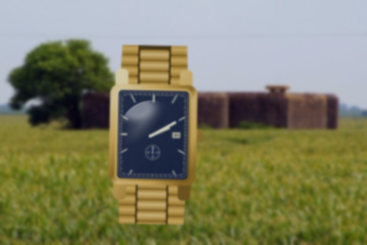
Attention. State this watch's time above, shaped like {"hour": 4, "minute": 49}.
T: {"hour": 2, "minute": 10}
